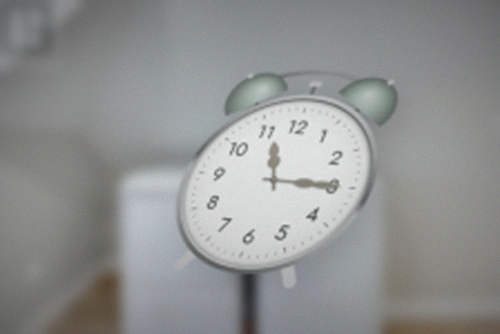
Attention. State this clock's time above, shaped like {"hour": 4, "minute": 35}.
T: {"hour": 11, "minute": 15}
